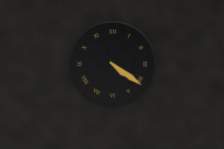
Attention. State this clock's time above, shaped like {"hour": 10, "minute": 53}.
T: {"hour": 4, "minute": 21}
